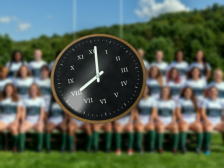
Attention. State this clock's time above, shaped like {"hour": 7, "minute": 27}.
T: {"hour": 8, "minute": 1}
